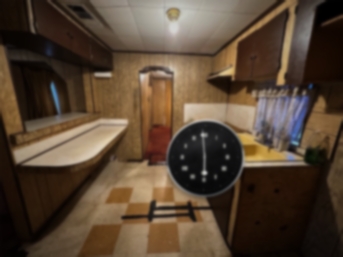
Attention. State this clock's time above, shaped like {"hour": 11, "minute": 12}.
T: {"hour": 5, "minute": 59}
